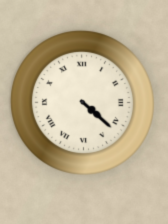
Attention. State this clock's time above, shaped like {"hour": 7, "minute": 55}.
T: {"hour": 4, "minute": 22}
